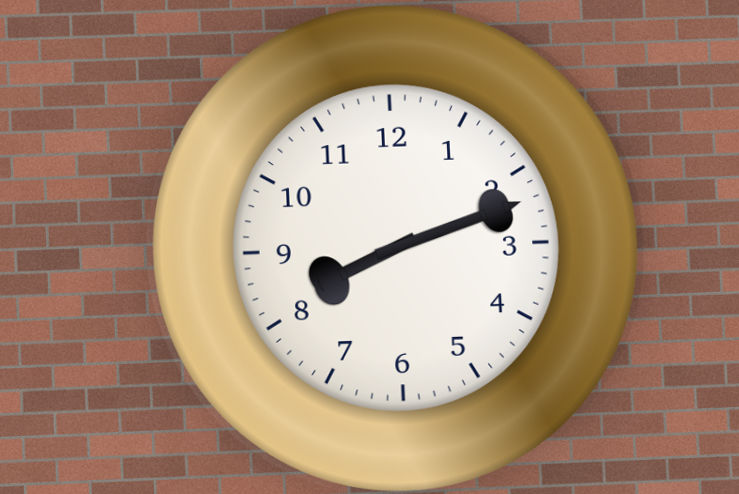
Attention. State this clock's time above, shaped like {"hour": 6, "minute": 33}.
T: {"hour": 8, "minute": 12}
